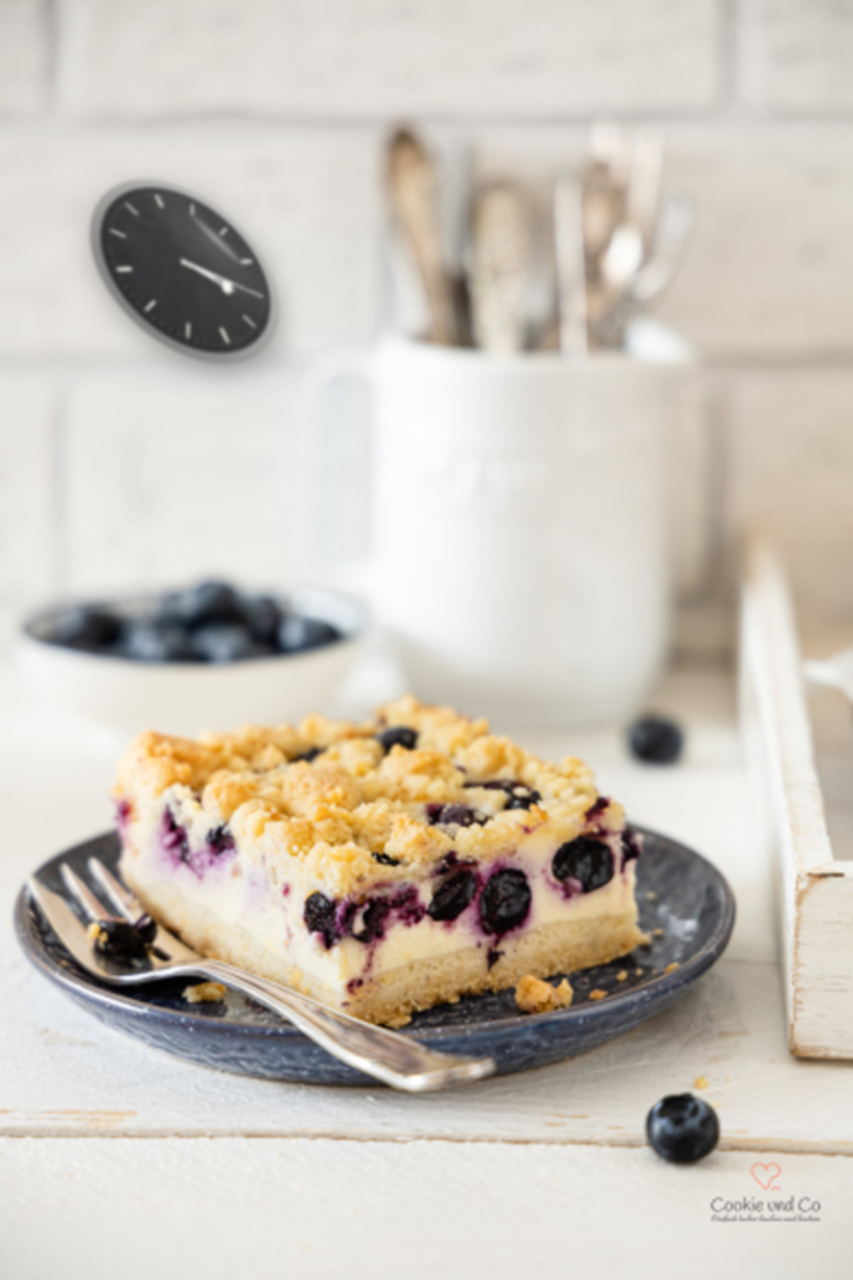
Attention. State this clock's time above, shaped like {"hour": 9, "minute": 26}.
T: {"hour": 4, "minute": 20}
